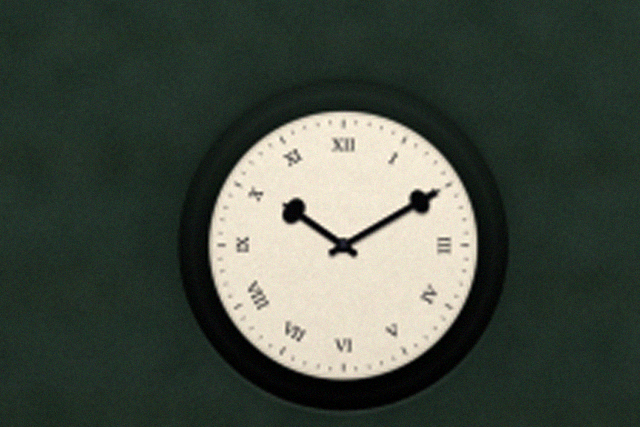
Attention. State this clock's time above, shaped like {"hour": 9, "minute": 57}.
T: {"hour": 10, "minute": 10}
